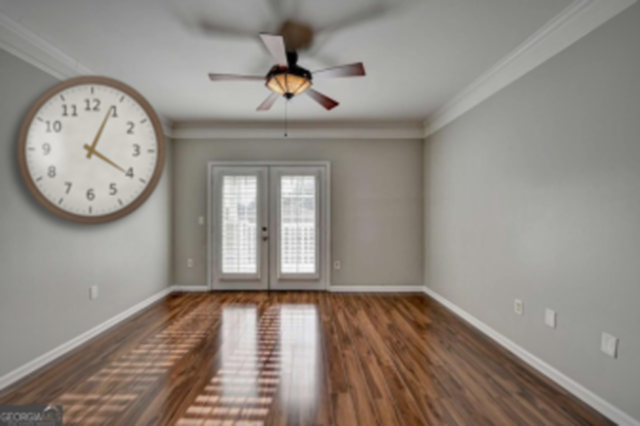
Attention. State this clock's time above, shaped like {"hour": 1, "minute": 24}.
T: {"hour": 4, "minute": 4}
